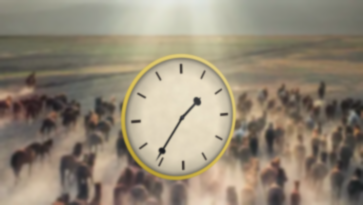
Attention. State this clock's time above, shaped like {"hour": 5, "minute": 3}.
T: {"hour": 1, "minute": 36}
